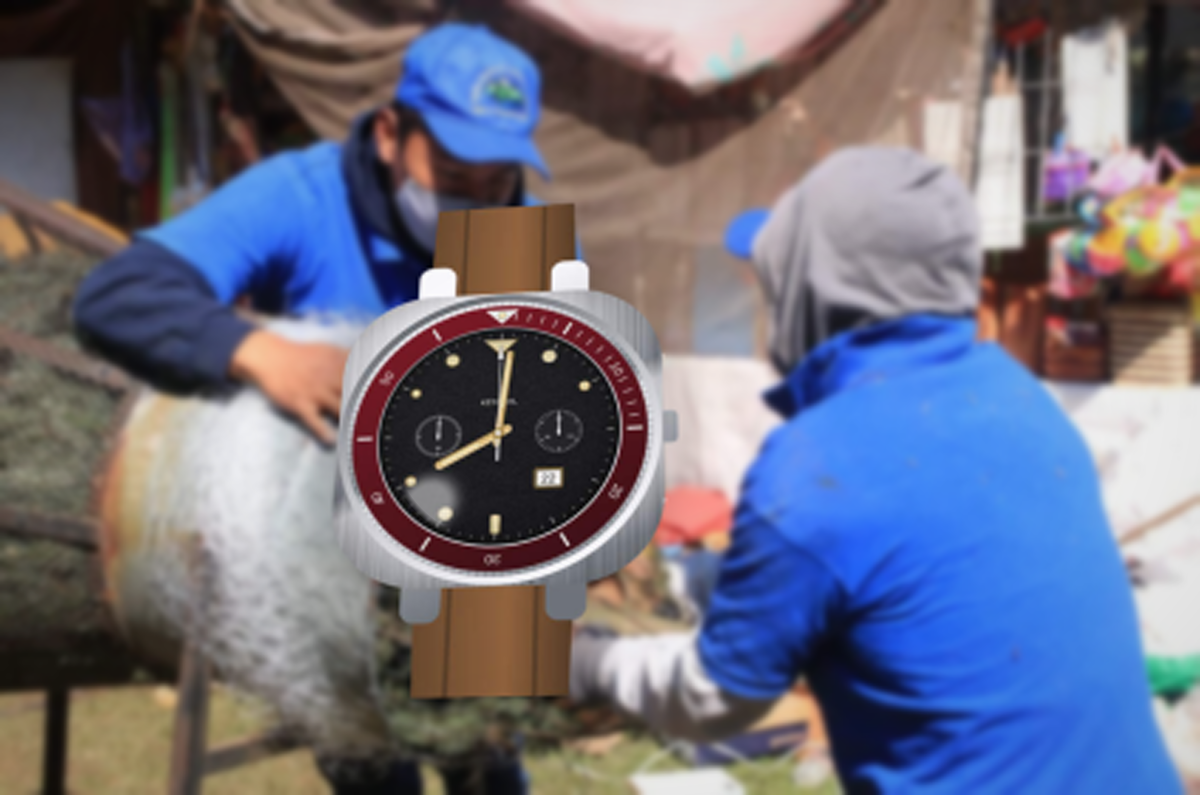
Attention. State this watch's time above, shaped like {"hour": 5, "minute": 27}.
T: {"hour": 8, "minute": 1}
